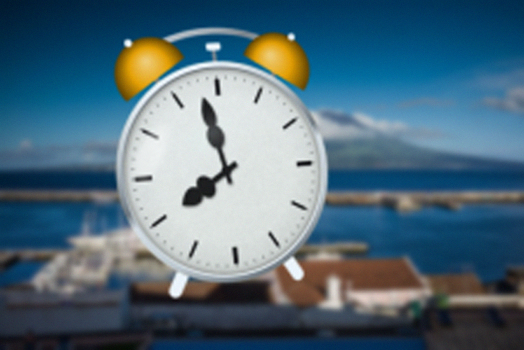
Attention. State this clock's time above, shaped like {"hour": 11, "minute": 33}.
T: {"hour": 7, "minute": 58}
